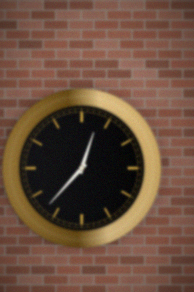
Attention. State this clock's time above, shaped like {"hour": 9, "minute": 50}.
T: {"hour": 12, "minute": 37}
